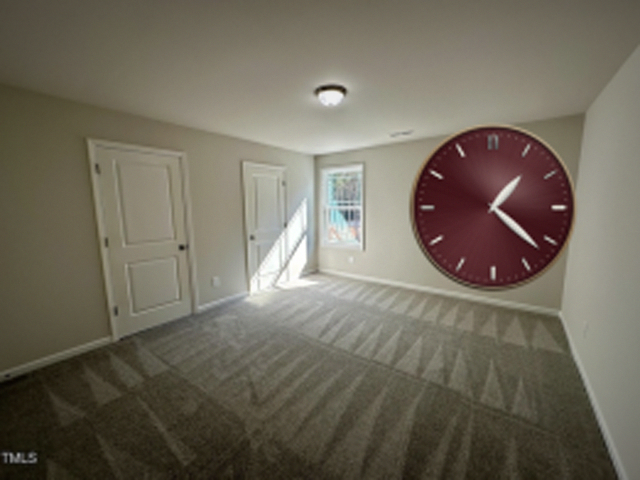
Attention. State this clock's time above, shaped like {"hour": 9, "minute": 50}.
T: {"hour": 1, "minute": 22}
